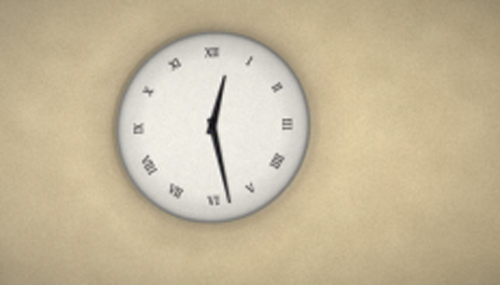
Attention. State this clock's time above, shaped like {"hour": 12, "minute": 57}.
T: {"hour": 12, "minute": 28}
